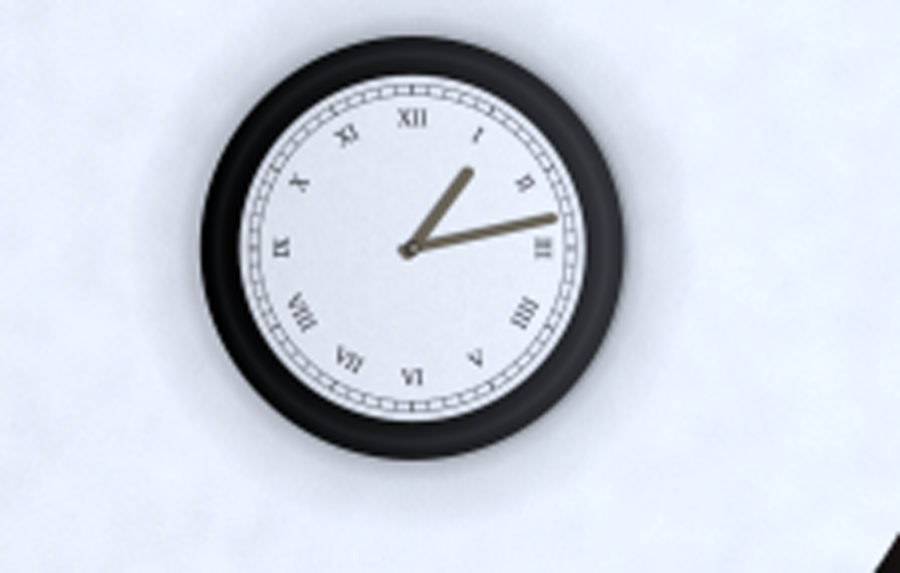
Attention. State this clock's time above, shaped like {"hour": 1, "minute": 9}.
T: {"hour": 1, "minute": 13}
